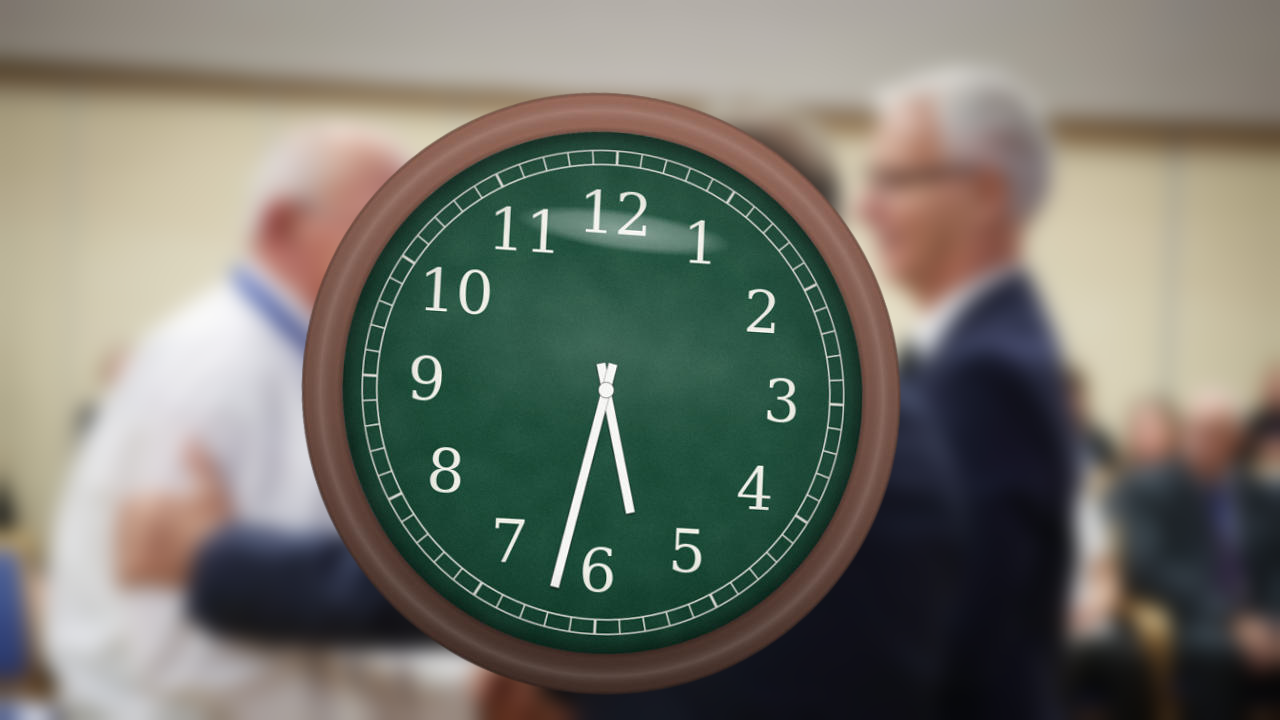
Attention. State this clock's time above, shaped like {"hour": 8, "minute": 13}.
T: {"hour": 5, "minute": 32}
